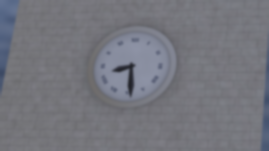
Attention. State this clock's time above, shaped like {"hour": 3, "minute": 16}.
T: {"hour": 8, "minute": 29}
